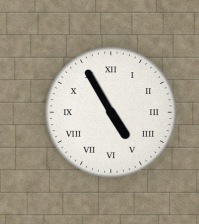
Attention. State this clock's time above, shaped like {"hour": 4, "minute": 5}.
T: {"hour": 4, "minute": 55}
